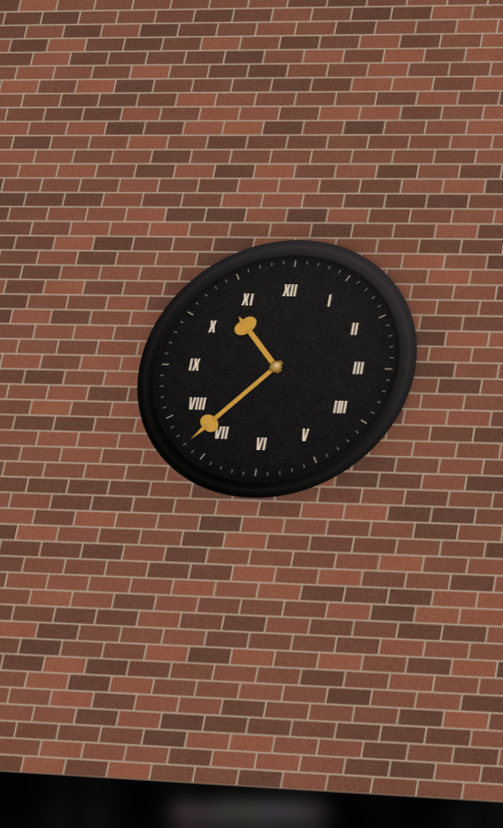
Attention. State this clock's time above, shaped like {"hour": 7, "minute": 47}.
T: {"hour": 10, "minute": 37}
